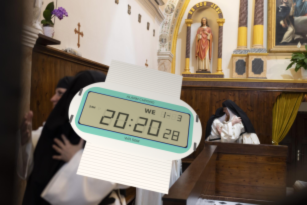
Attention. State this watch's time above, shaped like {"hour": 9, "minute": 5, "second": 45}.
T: {"hour": 20, "minute": 20, "second": 28}
